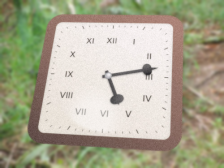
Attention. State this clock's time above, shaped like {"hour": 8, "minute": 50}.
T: {"hour": 5, "minute": 13}
